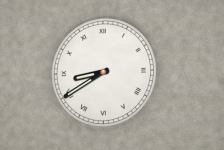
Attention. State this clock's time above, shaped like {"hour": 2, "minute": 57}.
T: {"hour": 8, "minute": 40}
